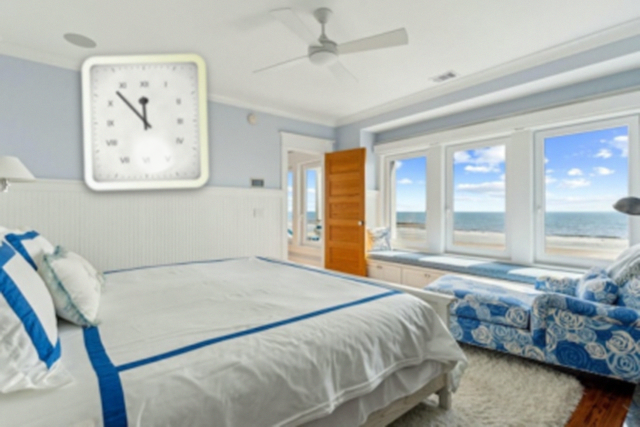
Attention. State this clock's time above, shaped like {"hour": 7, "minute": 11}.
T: {"hour": 11, "minute": 53}
